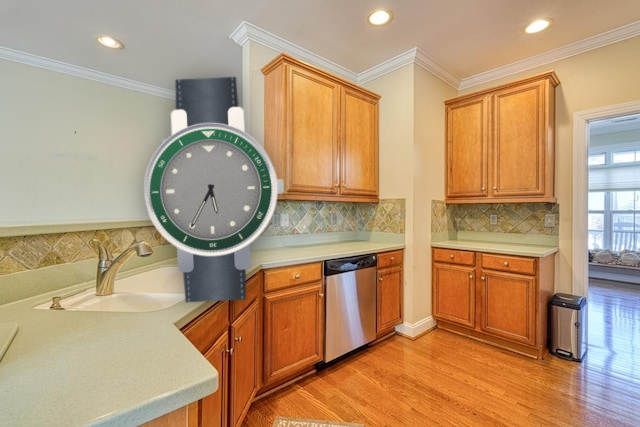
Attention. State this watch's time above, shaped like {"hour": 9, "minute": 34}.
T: {"hour": 5, "minute": 35}
